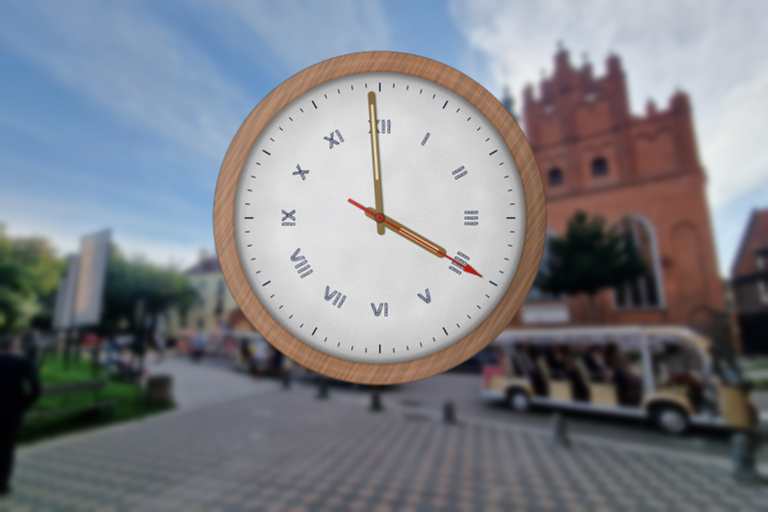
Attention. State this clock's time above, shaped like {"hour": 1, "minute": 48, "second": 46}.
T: {"hour": 3, "minute": 59, "second": 20}
